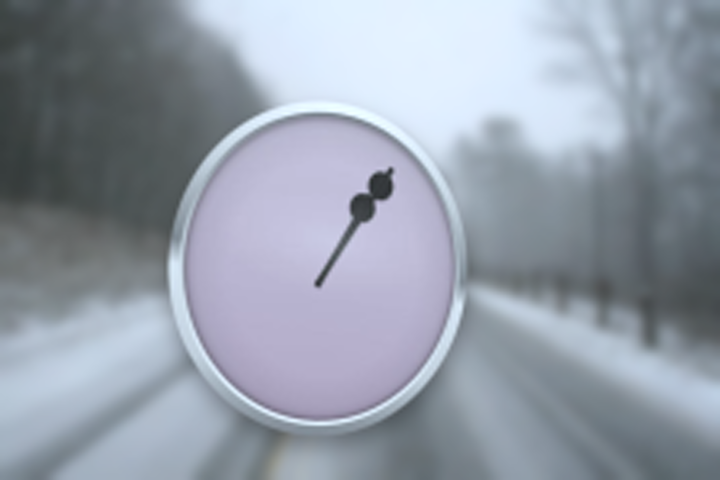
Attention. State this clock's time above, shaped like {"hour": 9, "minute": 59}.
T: {"hour": 1, "minute": 6}
